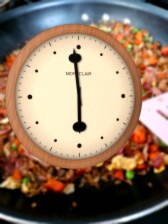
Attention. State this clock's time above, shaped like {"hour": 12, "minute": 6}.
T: {"hour": 5, "minute": 59}
